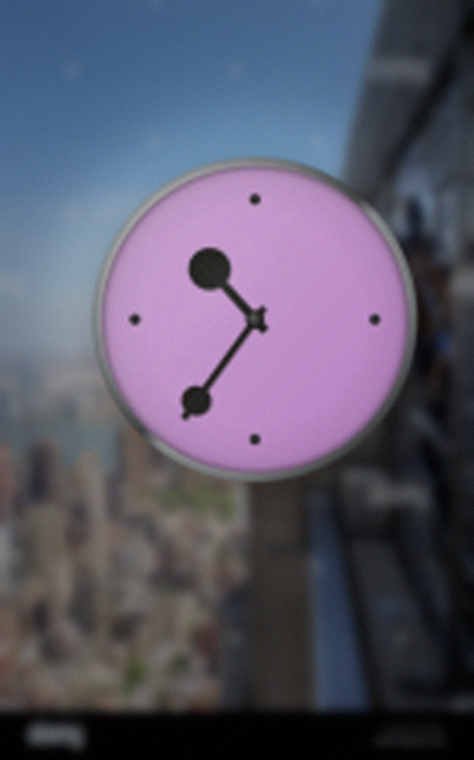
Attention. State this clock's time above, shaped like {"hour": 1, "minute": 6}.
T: {"hour": 10, "minute": 36}
